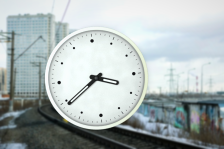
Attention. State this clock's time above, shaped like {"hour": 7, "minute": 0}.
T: {"hour": 3, "minute": 39}
